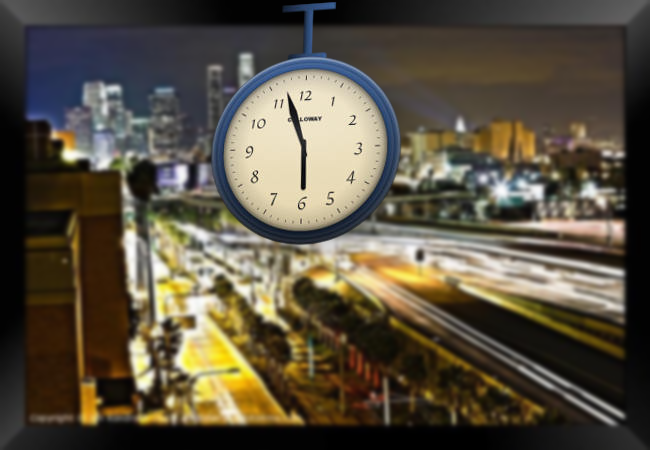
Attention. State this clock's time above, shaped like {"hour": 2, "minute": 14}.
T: {"hour": 5, "minute": 57}
